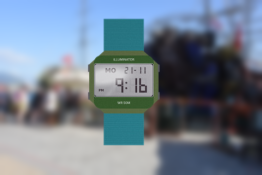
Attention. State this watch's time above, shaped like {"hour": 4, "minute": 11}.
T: {"hour": 9, "minute": 16}
